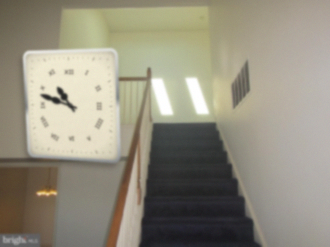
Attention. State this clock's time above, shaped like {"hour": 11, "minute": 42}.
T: {"hour": 10, "minute": 48}
